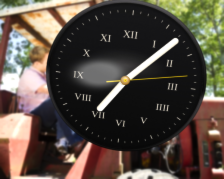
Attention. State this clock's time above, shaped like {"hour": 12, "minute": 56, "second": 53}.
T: {"hour": 7, "minute": 7, "second": 13}
